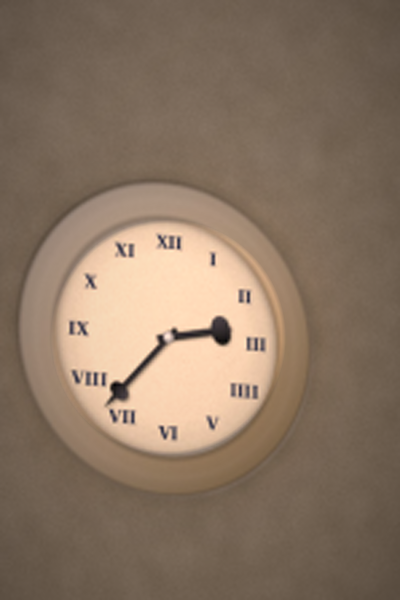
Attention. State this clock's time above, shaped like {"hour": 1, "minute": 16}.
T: {"hour": 2, "minute": 37}
